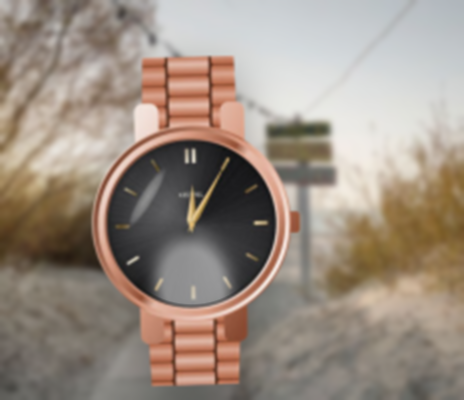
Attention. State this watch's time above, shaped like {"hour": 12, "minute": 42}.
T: {"hour": 12, "minute": 5}
